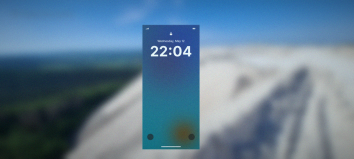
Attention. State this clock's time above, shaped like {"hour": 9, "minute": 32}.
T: {"hour": 22, "minute": 4}
